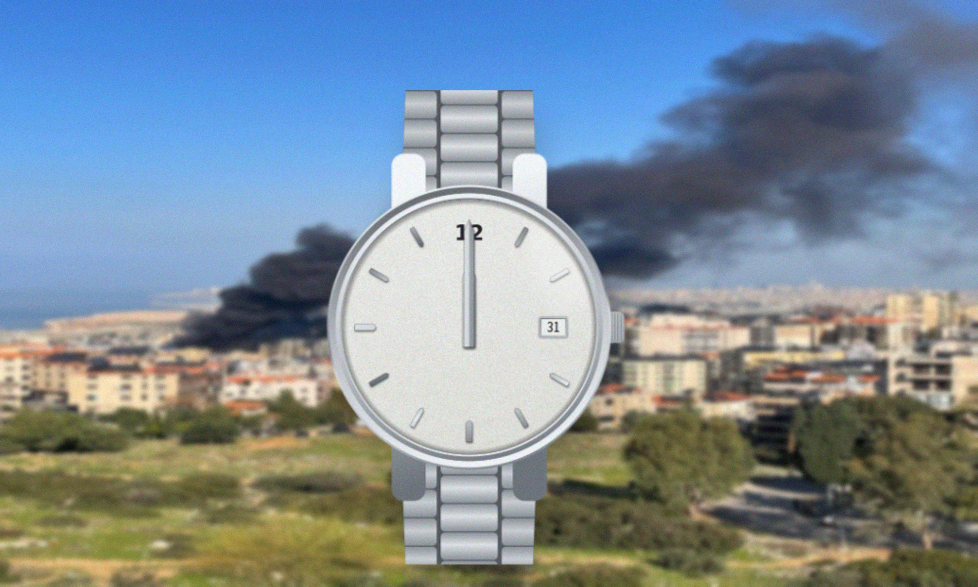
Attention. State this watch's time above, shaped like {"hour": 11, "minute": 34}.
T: {"hour": 12, "minute": 0}
